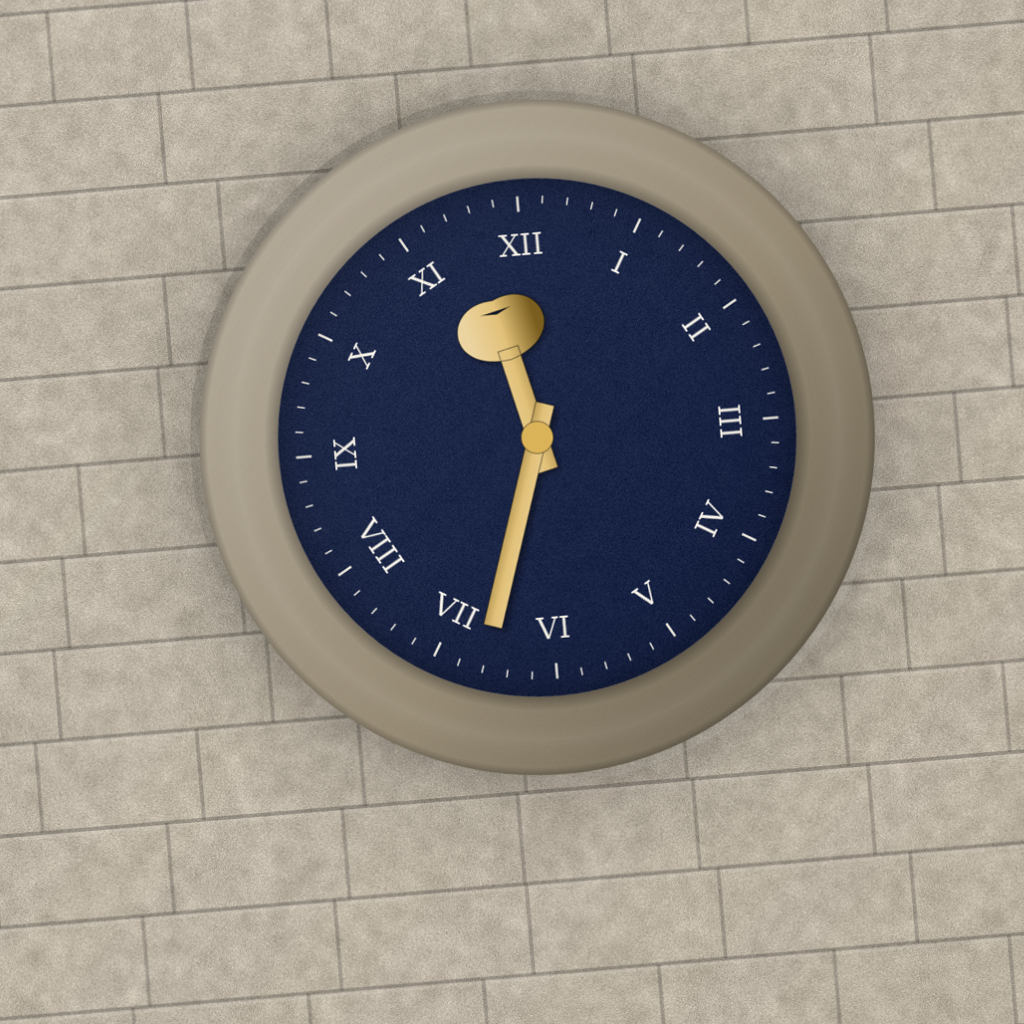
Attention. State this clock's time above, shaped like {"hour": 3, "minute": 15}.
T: {"hour": 11, "minute": 33}
